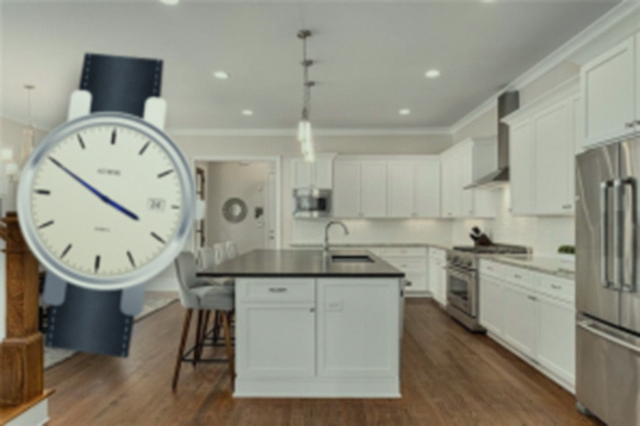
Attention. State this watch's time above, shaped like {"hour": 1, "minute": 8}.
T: {"hour": 3, "minute": 50}
